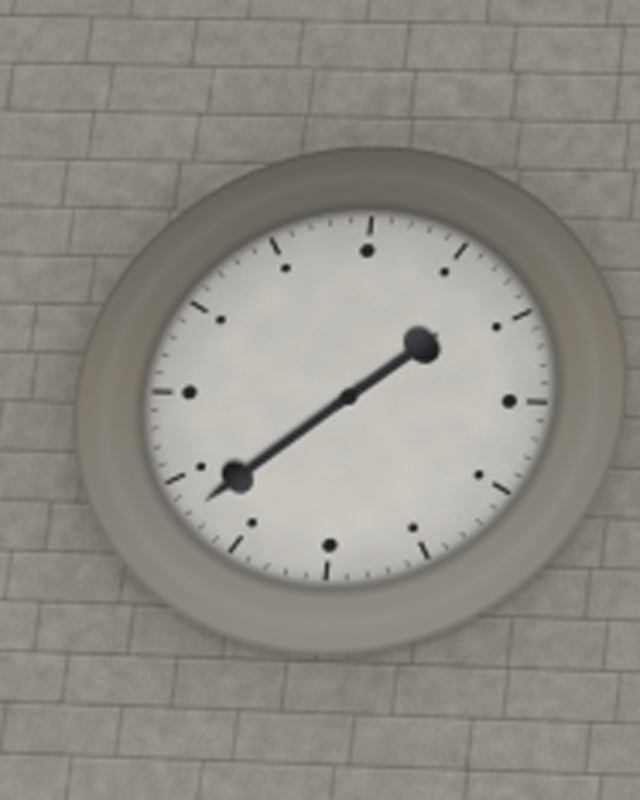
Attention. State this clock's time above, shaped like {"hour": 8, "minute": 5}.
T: {"hour": 1, "minute": 38}
